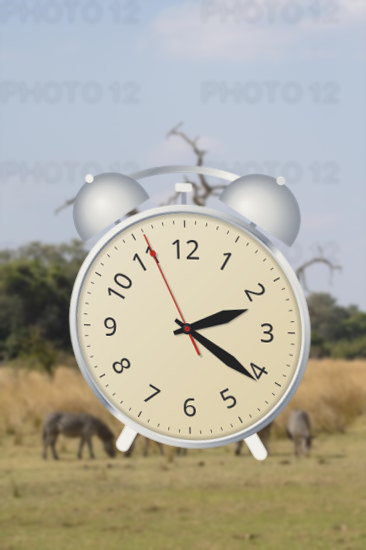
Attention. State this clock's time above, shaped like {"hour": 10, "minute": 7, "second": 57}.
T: {"hour": 2, "minute": 20, "second": 56}
